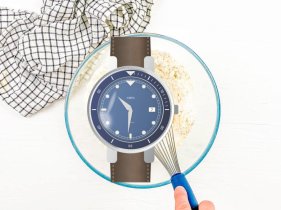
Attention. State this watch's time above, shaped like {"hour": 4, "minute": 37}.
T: {"hour": 10, "minute": 31}
